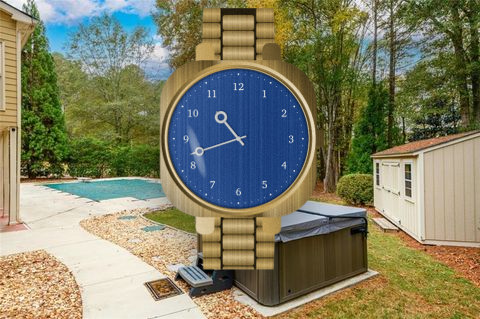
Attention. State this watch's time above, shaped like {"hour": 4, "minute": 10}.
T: {"hour": 10, "minute": 42}
